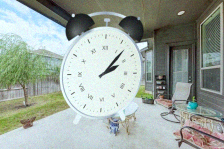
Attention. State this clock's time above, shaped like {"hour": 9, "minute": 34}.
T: {"hour": 2, "minute": 7}
